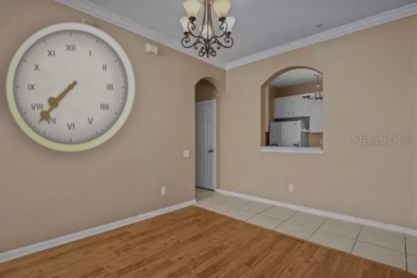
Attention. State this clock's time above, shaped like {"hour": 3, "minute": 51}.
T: {"hour": 7, "minute": 37}
